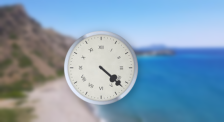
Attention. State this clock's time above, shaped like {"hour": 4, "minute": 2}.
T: {"hour": 4, "minute": 22}
